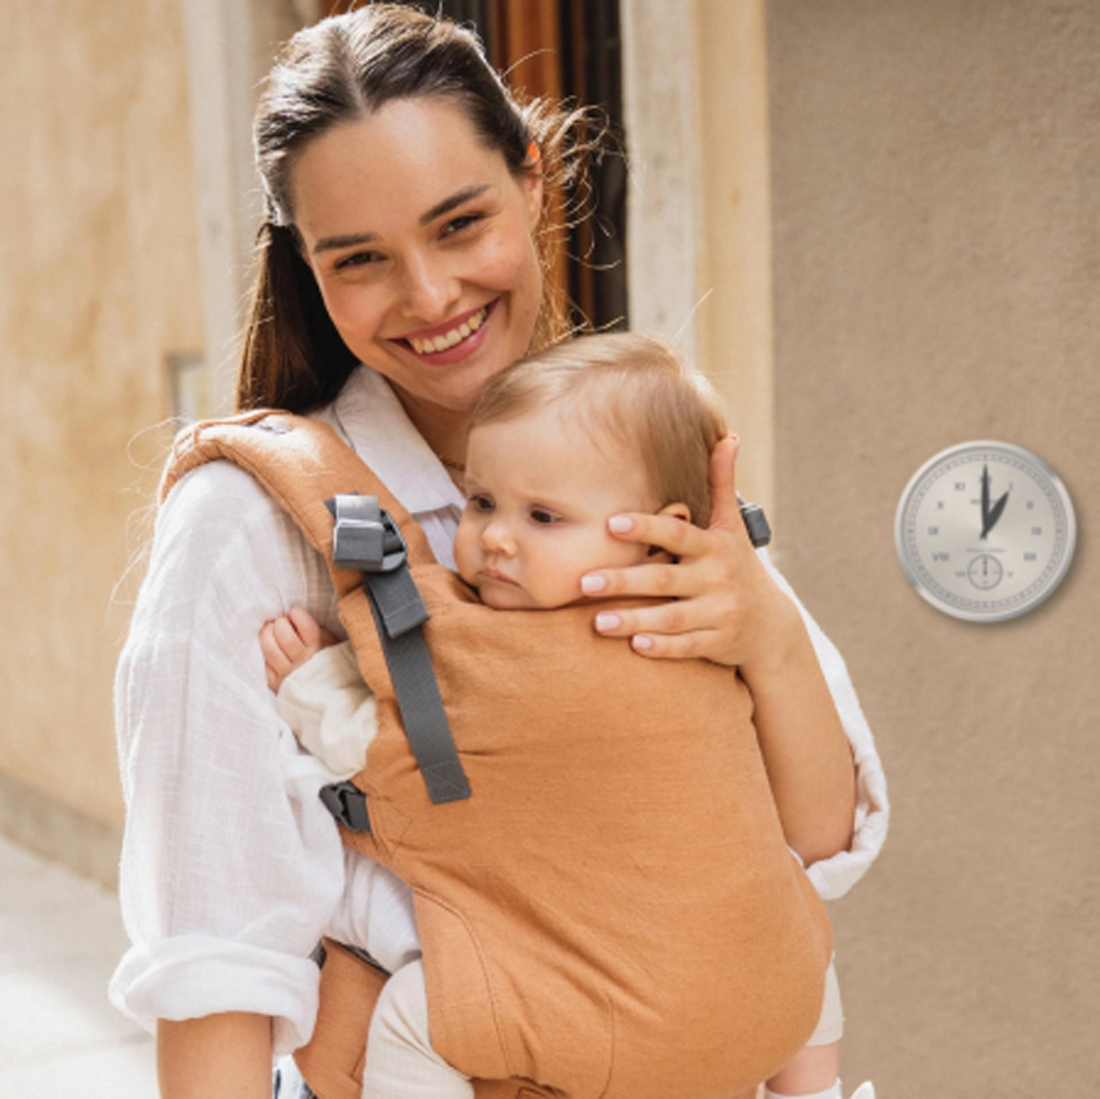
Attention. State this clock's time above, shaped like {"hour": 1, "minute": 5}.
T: {"hour": 1, "minute": 0}
